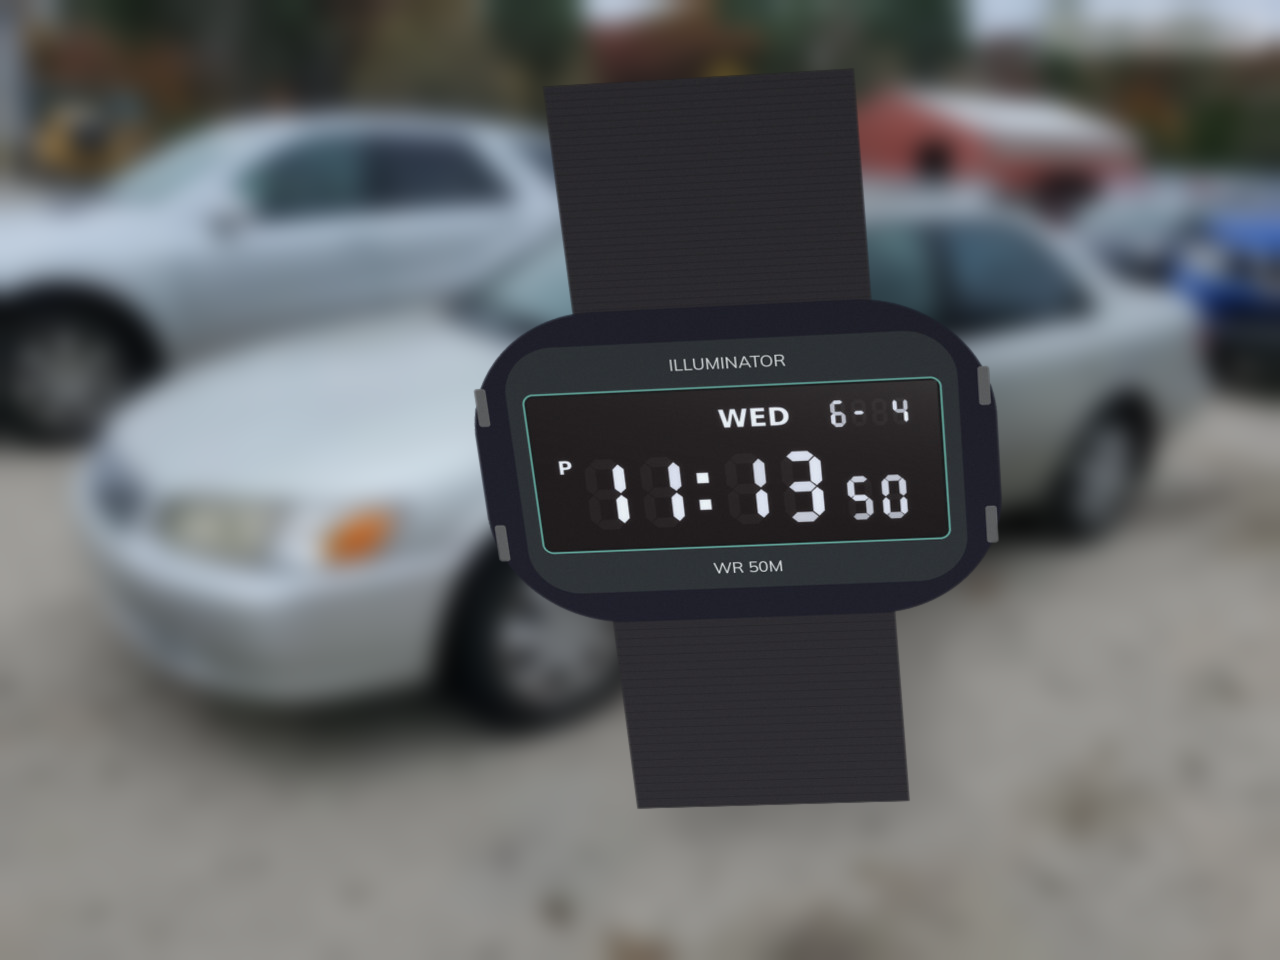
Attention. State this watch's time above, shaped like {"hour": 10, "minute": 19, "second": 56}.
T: {"hour": 11, "minute": 13, "second": 50}
